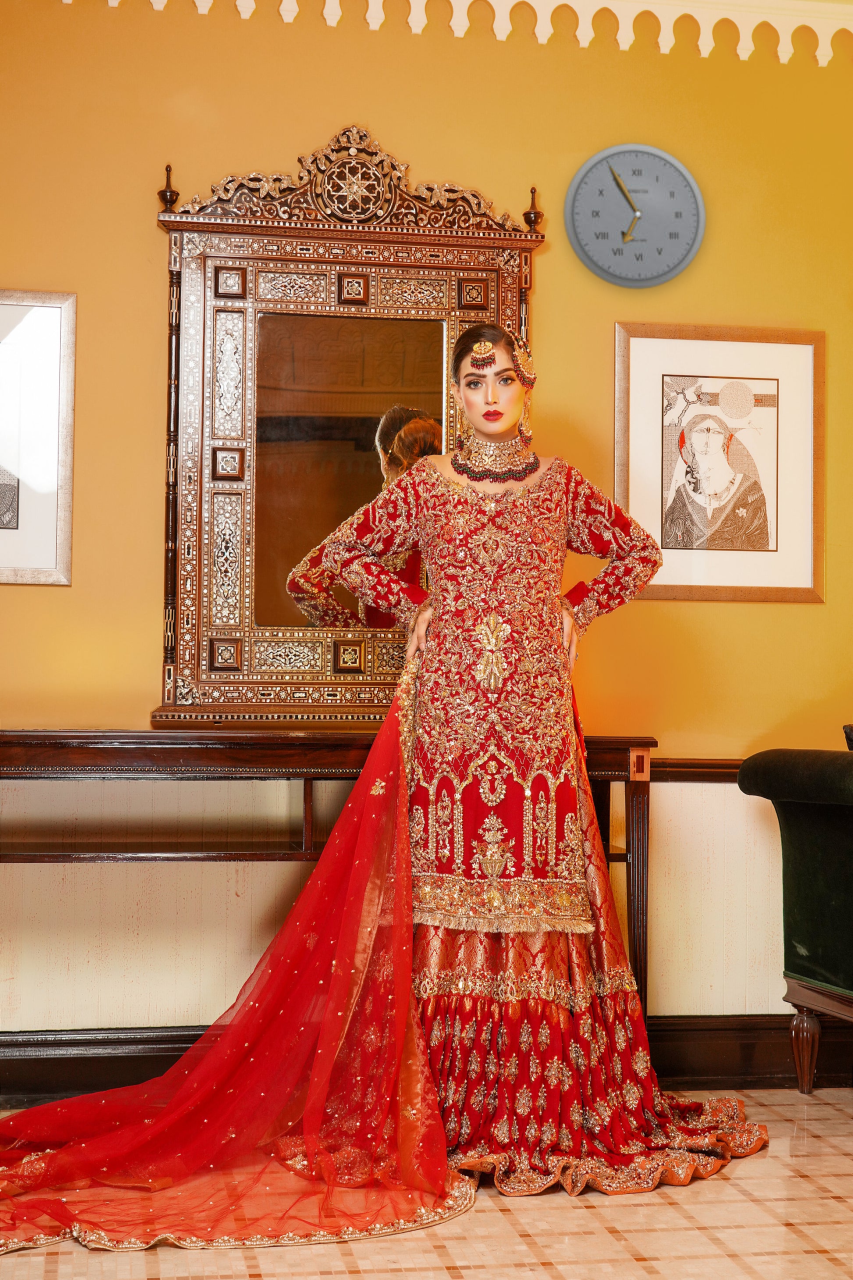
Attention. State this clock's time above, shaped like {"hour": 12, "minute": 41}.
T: {"hour": 6, "minute": 55}
